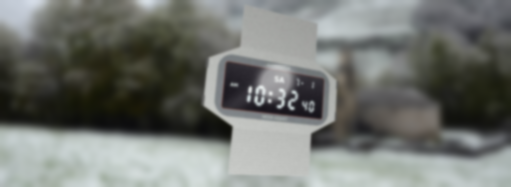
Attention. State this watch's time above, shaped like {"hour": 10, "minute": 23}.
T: {"hour": 10, "minute": 32}
